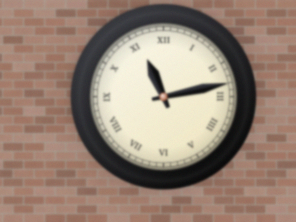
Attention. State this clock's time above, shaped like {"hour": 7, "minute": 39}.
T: {"hour": 11, "minute": 13}
